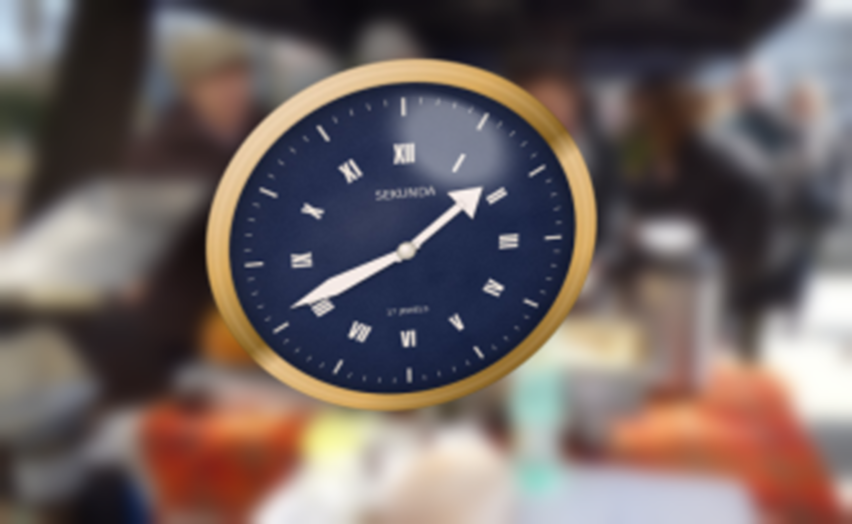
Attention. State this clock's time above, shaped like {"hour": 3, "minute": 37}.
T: {"hour": 1, "minute": 41}
